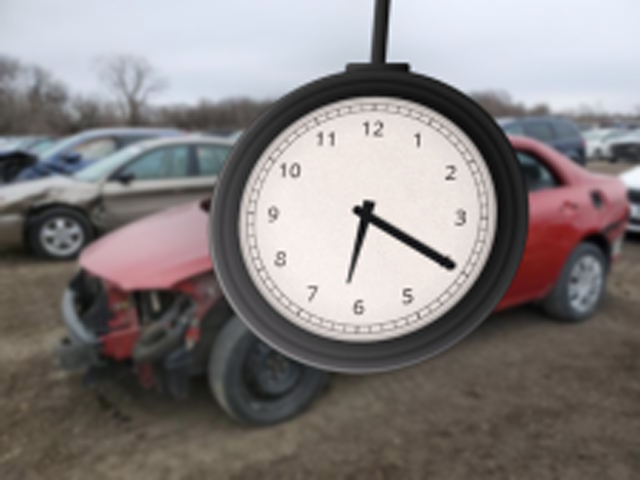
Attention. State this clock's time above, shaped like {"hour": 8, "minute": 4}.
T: {"hour": 6, "minute": 20}
